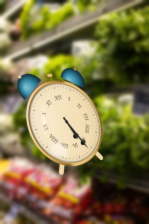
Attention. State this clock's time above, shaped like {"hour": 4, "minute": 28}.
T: {"hour": 5, "minute": 26}
